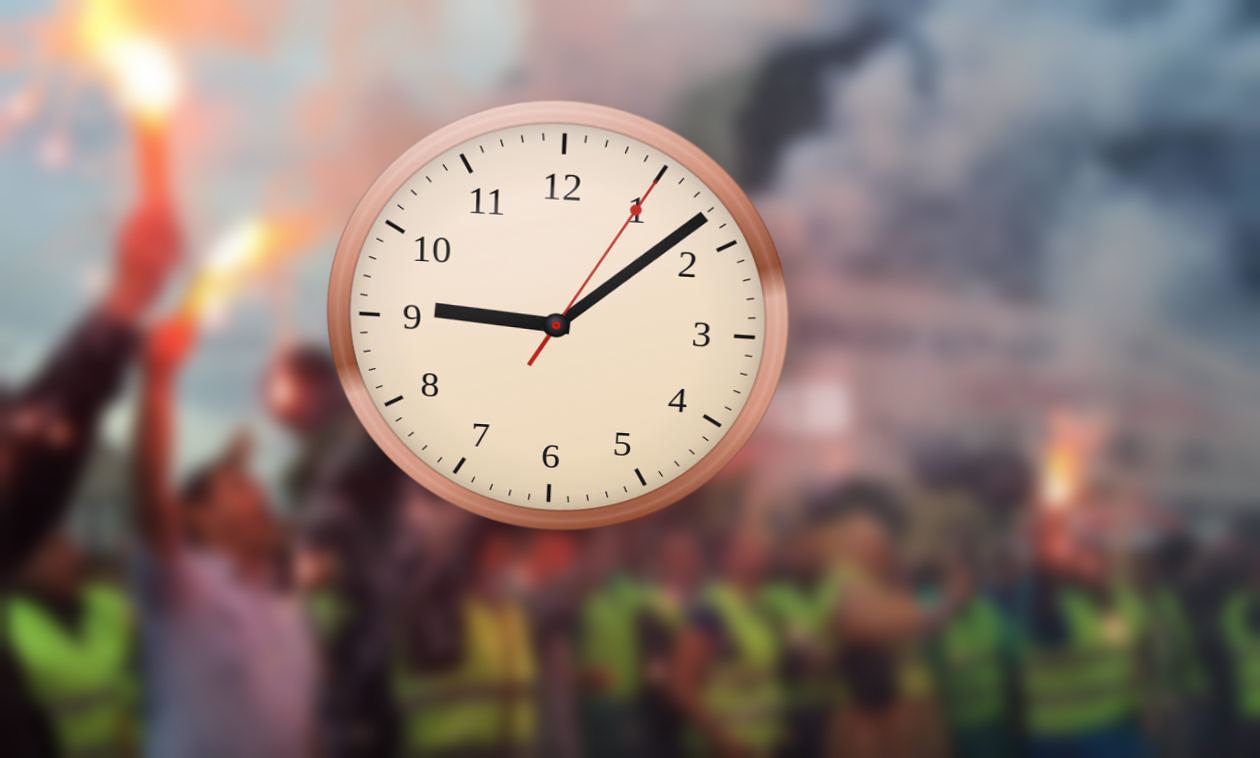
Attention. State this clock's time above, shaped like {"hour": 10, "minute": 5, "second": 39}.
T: {"hour": 9, "minute": 8, "second": 5}
